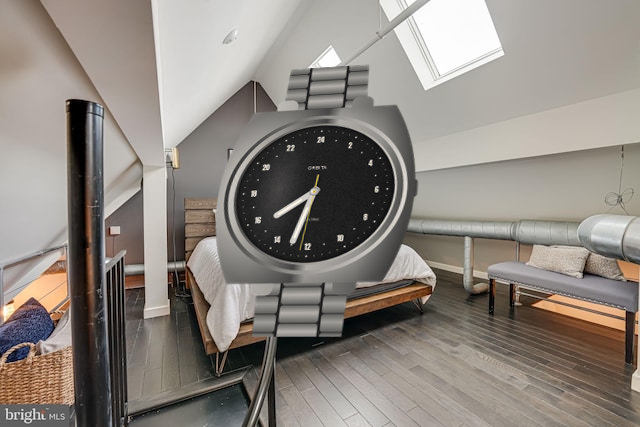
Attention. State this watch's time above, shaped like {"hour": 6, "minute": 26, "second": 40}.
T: {"hour": 15, "minute": 32, "second": 31}
